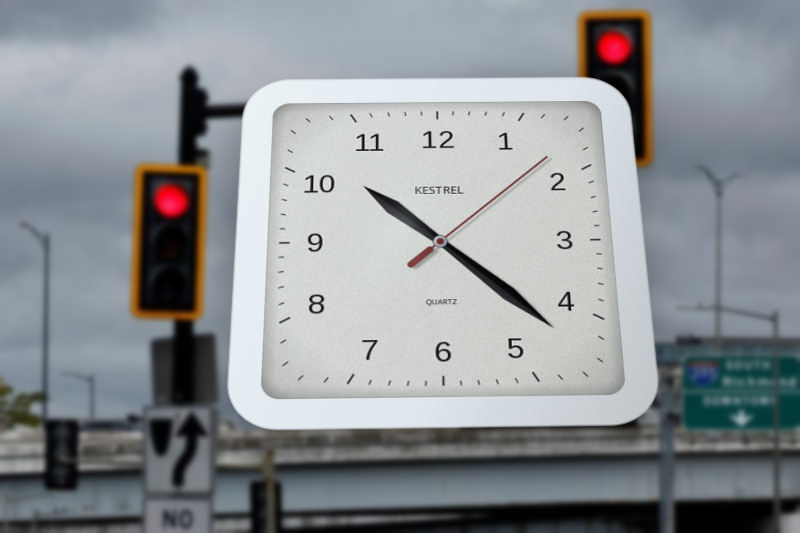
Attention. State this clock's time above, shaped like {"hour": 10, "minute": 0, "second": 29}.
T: {"hour": 10, "minute": 22, "second": 8}
